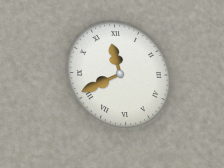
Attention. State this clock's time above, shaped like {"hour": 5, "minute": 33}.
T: {"hour": 11, "minute": 41}
